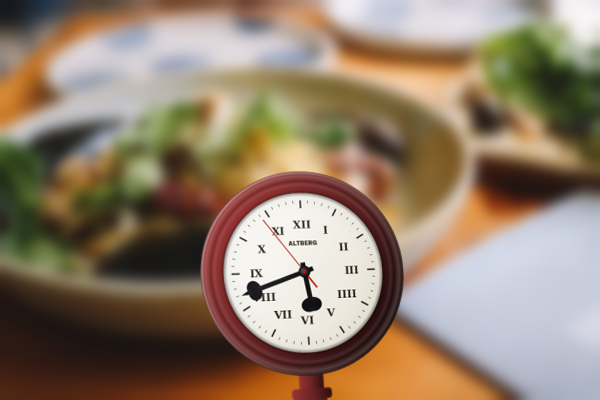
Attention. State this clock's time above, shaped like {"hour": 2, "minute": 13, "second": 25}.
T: {"hour": 5, "minute": 41, "second": 54}
